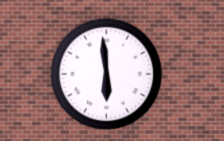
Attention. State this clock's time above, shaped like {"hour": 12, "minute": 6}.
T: {"hour": 5, "minute": 59}
